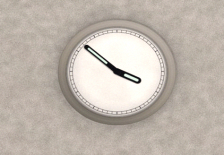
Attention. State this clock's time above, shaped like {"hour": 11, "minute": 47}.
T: {"hour": 3, "minute": 52}
